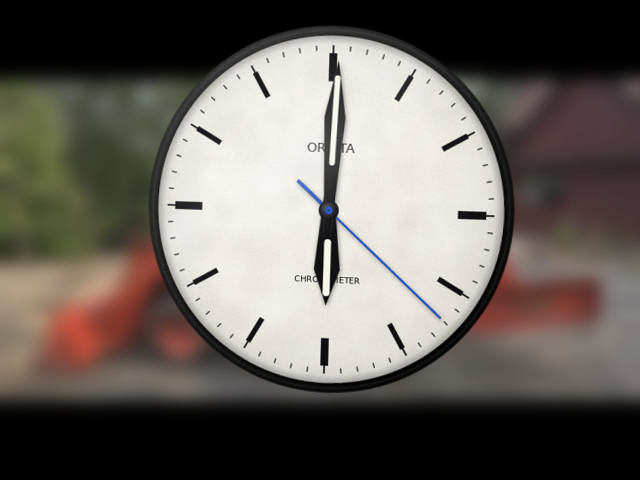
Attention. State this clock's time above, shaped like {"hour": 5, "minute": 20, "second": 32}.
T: {"hour": 6, "minute": 0, "second": 22}
